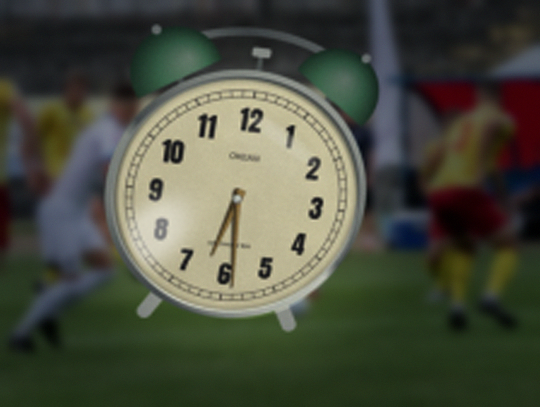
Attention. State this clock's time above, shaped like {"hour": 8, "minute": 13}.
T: {"hour": 6, "minute": 29}
